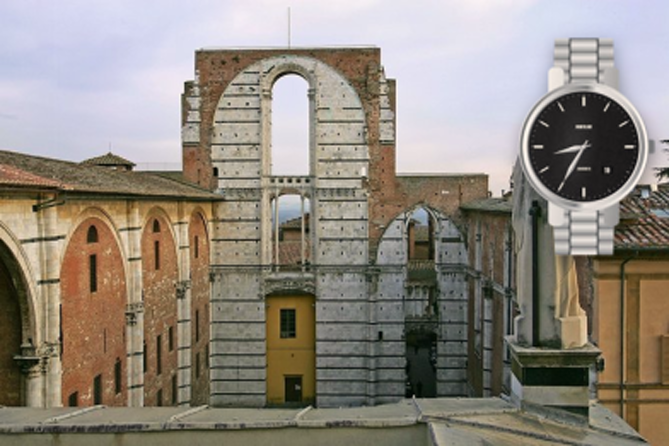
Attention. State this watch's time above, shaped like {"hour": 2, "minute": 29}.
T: {"hour": 8, "minute": 35}
